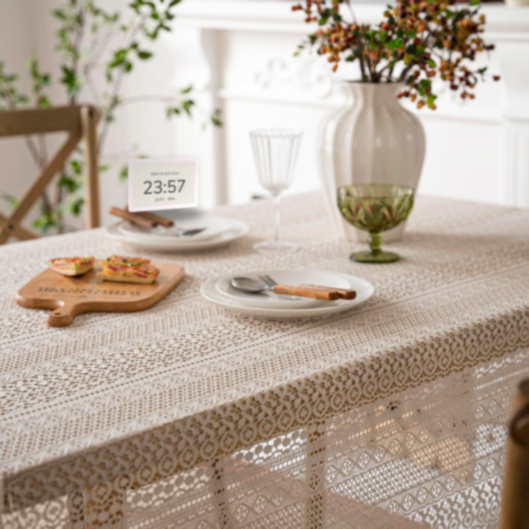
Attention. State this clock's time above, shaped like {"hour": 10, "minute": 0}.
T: {"hour": 23, "minute": 57}
